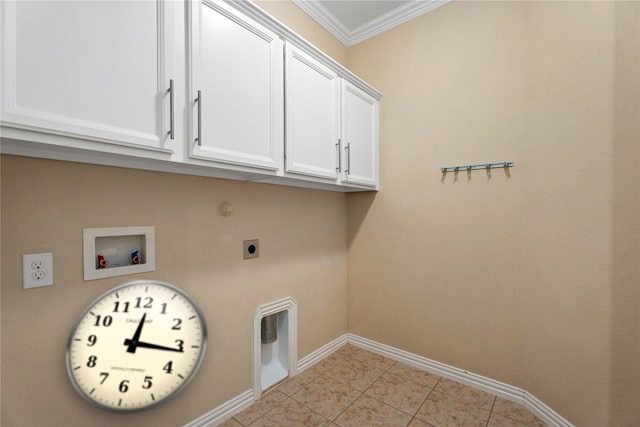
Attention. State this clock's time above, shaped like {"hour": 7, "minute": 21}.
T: {"hour": 12, "minute": 16}
